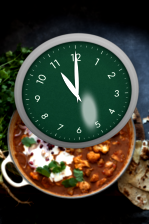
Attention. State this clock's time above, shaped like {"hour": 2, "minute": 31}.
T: {"hour": 11, "minute": 0}
